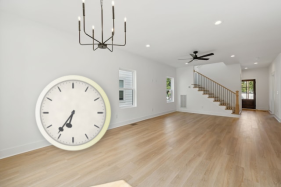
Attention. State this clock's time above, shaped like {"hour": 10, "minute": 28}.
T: {"hour": 6, "minute": 36}
